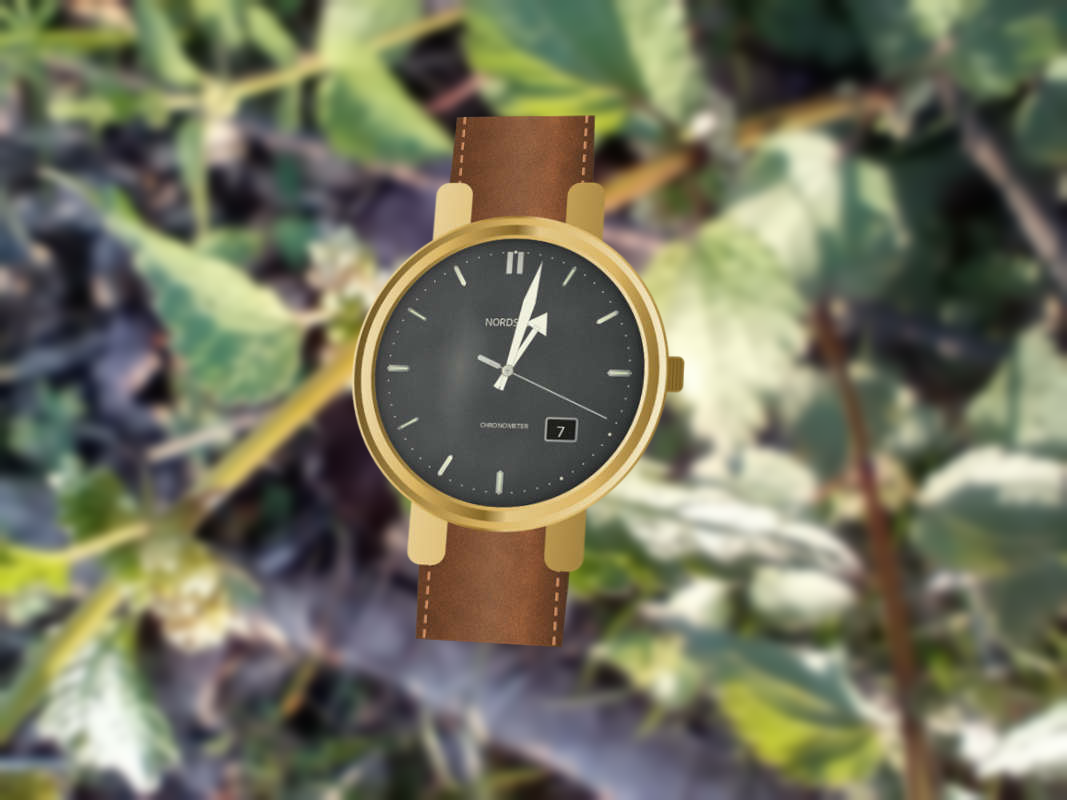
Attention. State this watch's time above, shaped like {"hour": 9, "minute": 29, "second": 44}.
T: {"hour": 1, "minute": 2, "second": 19}
